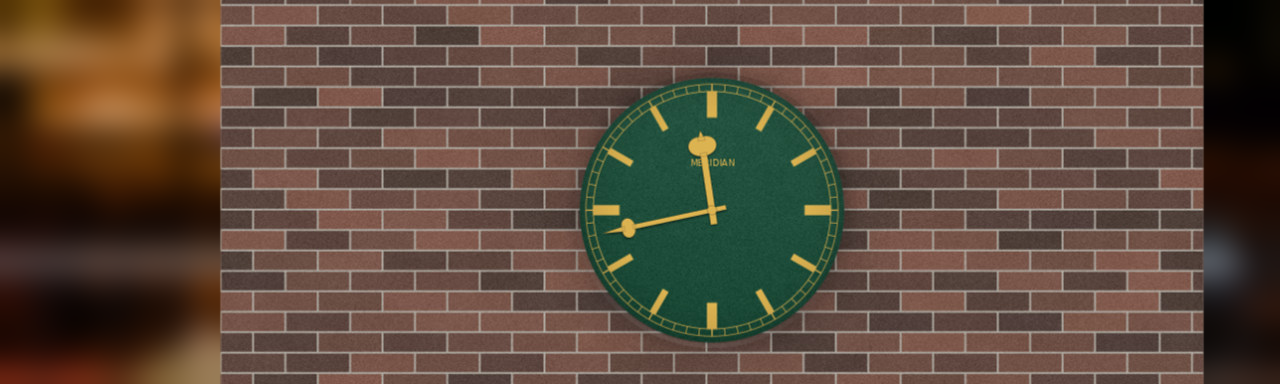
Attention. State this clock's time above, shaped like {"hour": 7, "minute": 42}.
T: {"hour": 11, "minute": 43}
